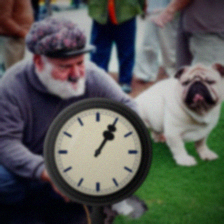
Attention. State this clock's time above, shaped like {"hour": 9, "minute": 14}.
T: {"hour": 1, "minute": 5}
